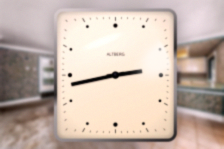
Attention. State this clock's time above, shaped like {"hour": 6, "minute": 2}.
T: {"hour": 2, "minute": 43}
